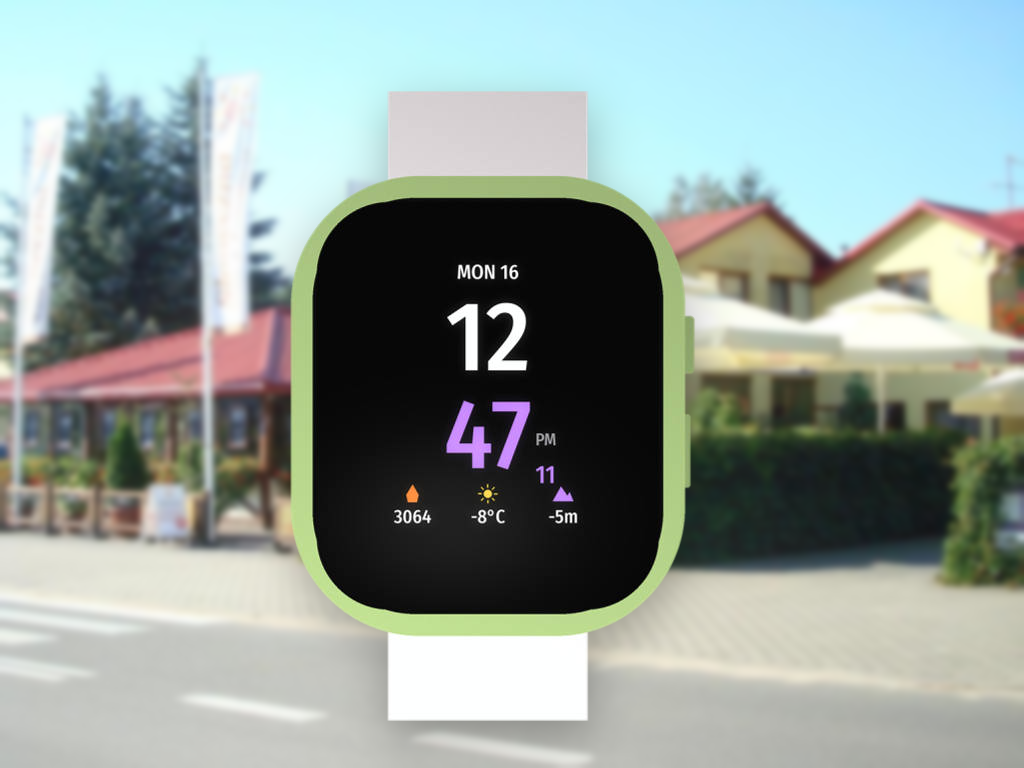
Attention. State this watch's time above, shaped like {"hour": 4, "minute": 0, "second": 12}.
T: {"hour": 12, "minute": 47, "second": 11}
